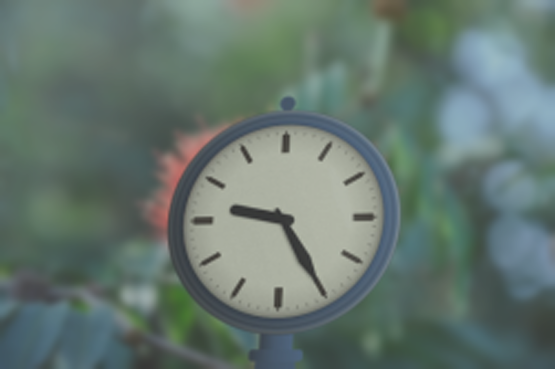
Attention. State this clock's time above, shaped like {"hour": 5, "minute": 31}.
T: {"hour": 9, "minute": 25}
